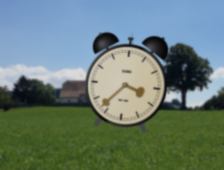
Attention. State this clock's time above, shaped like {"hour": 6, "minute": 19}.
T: {"hour": 3, "minute": 37}
